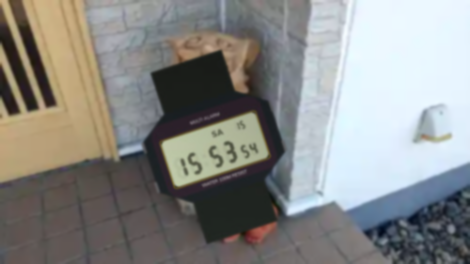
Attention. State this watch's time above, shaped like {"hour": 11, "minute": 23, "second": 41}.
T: {"hour": 15, "minute": 53, "second": 54}
